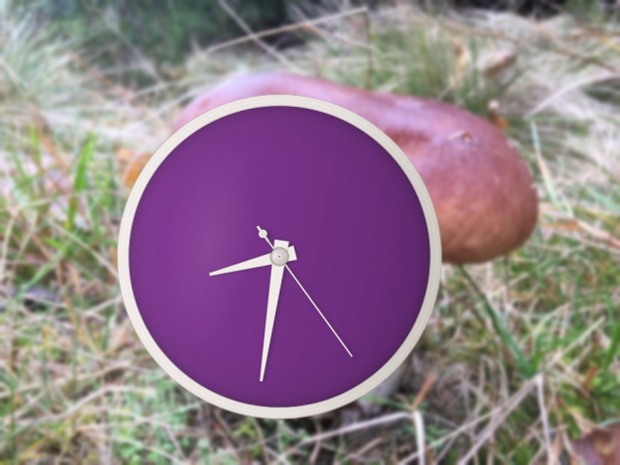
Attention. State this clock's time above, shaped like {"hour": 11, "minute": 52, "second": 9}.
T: {"hour": 8, "minute": 31, "second": 24}
